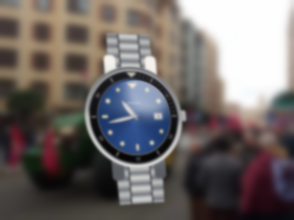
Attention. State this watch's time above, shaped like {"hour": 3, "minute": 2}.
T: {"hour": 10, "minute": 43}
